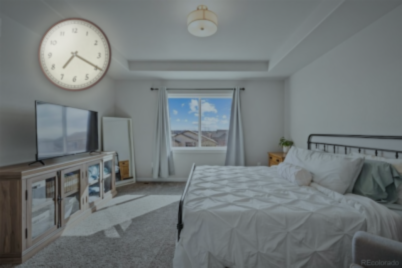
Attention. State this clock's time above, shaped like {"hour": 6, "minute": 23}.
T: {"hour": 7, "minute": 20}
